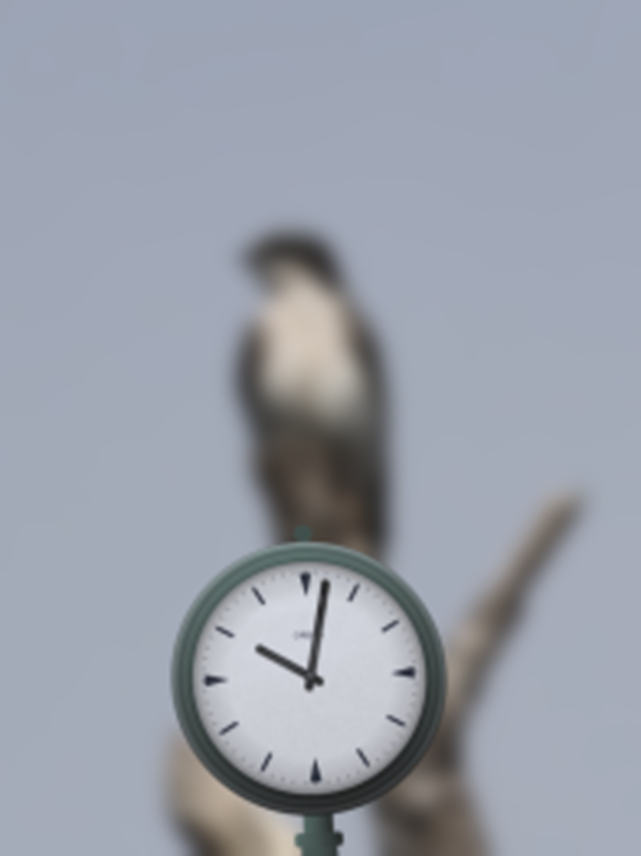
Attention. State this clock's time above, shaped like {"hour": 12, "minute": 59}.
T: {"hour": 10, "minute": 2}
